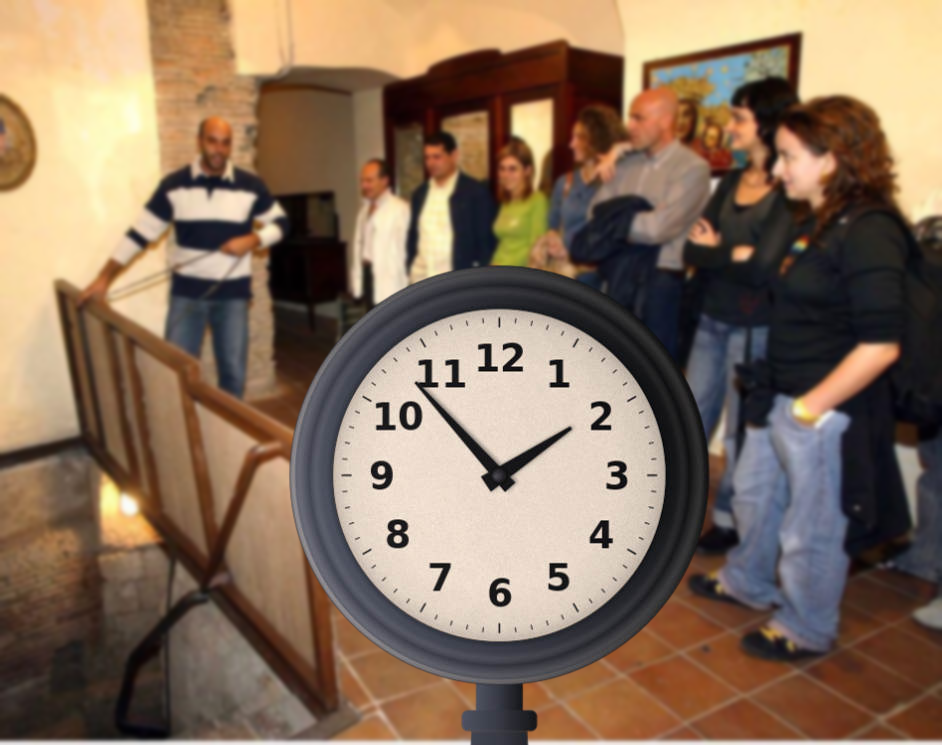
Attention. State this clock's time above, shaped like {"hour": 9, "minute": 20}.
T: {"hour": 1, "minute": 53}
